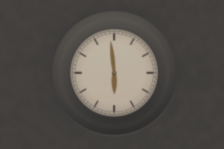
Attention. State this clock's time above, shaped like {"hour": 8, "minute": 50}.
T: {"hour": 5, "minute": 59}
